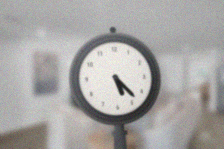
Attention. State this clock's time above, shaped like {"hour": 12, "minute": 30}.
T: {"hour": 5, "minute": 23}
